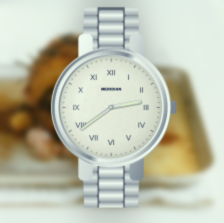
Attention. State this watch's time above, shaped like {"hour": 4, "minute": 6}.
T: {"hour": 2, "minute": 39}
